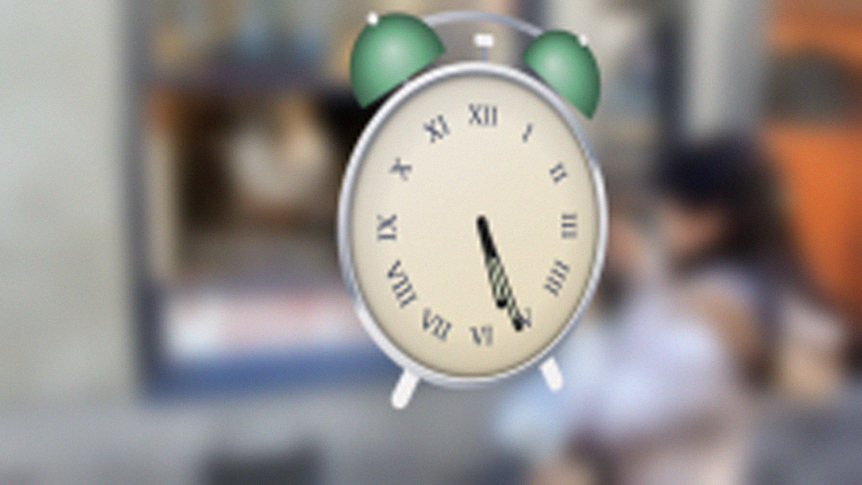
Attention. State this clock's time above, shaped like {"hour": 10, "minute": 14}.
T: {"hour": 5, "minute": 26}
